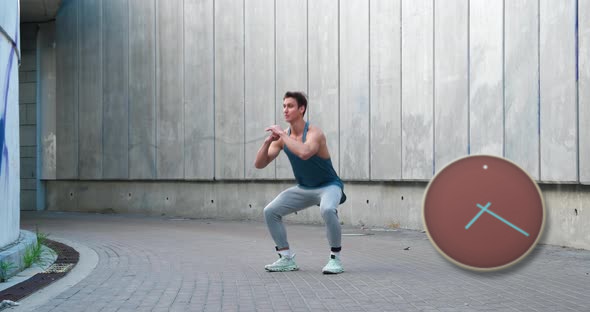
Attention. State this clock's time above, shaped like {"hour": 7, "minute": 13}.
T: {"hour": 7, "minute": 20}
